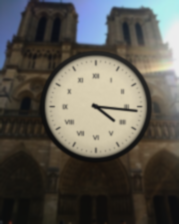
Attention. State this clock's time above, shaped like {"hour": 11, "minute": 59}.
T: {"hour": 4, "minute": 16}
